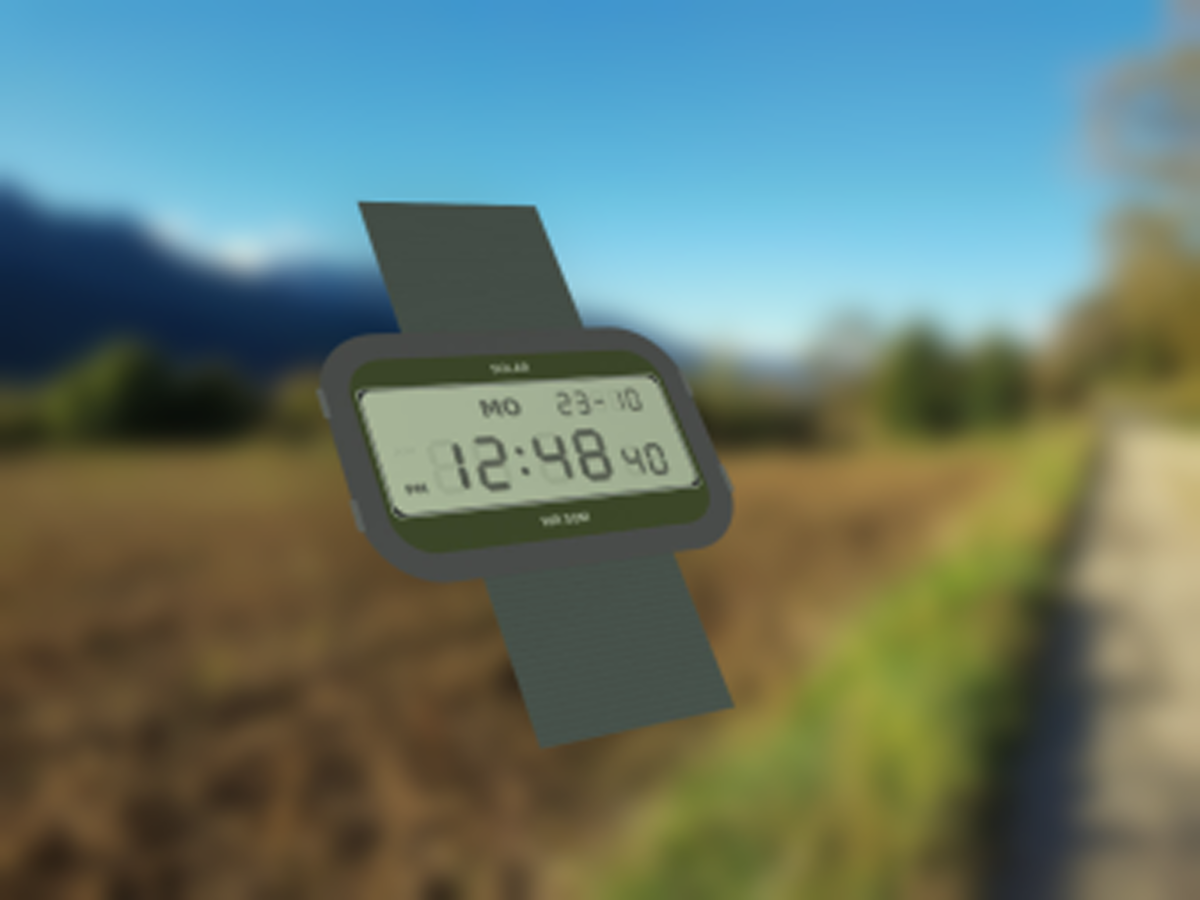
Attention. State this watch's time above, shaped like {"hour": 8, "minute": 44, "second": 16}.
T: {"hour": 12, "minute": 48, "second": 40}
